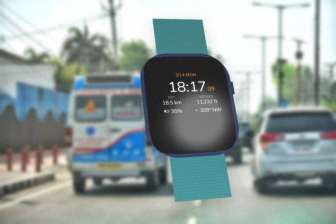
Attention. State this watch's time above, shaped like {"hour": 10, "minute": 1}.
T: {"hour": 18, "minute": 17}
